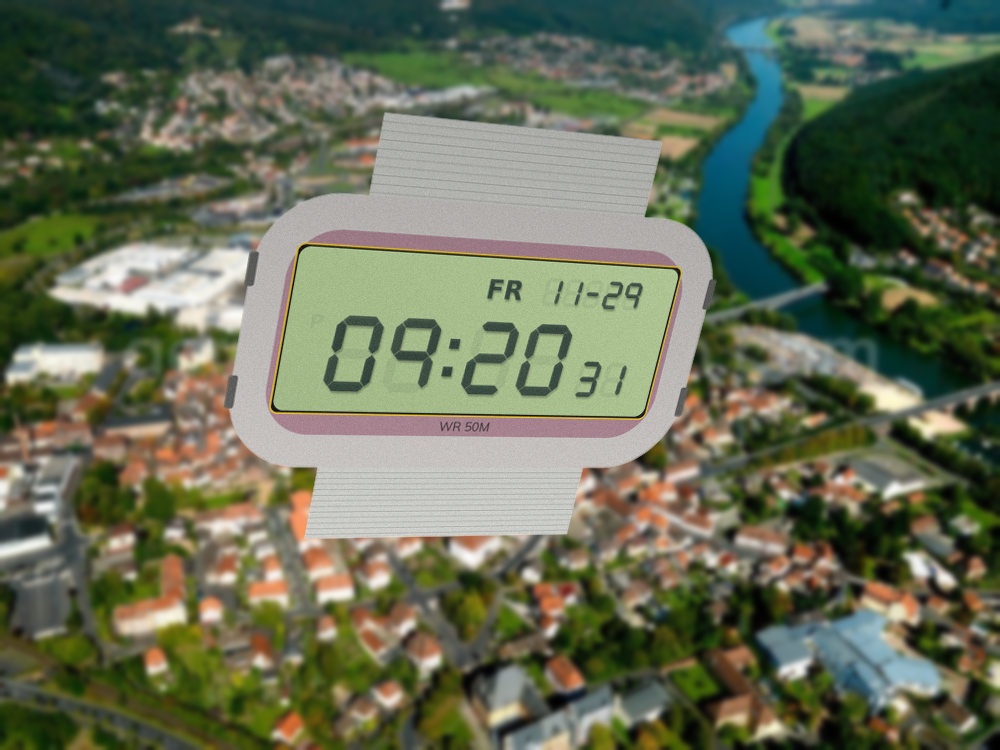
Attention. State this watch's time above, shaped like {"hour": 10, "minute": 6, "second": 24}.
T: {"hour": 9, "minute": 20, "second": 31}
